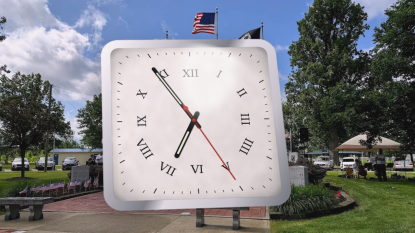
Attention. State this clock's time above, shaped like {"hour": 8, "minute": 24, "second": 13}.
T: {"hour": 6, "minute": 54, "second": 25}
